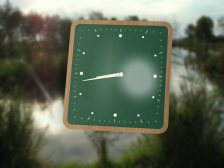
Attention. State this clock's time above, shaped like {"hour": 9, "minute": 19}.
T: {"hour": 8, "minute": 43}
